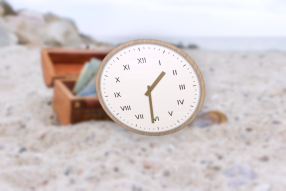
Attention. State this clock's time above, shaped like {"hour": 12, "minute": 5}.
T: {"hour": 1, "minute": 31}
